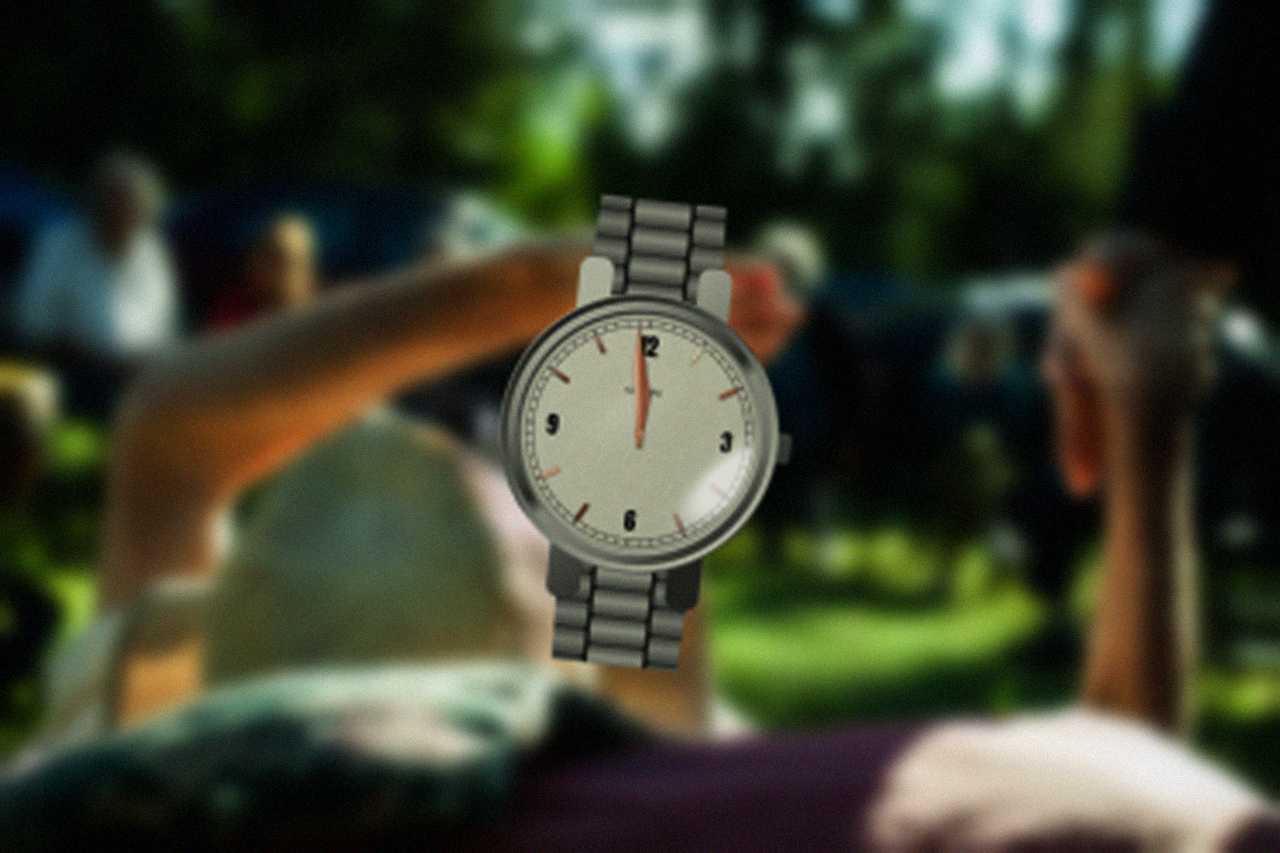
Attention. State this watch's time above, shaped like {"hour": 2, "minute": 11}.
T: {"hour": 11, "minute": 59}
